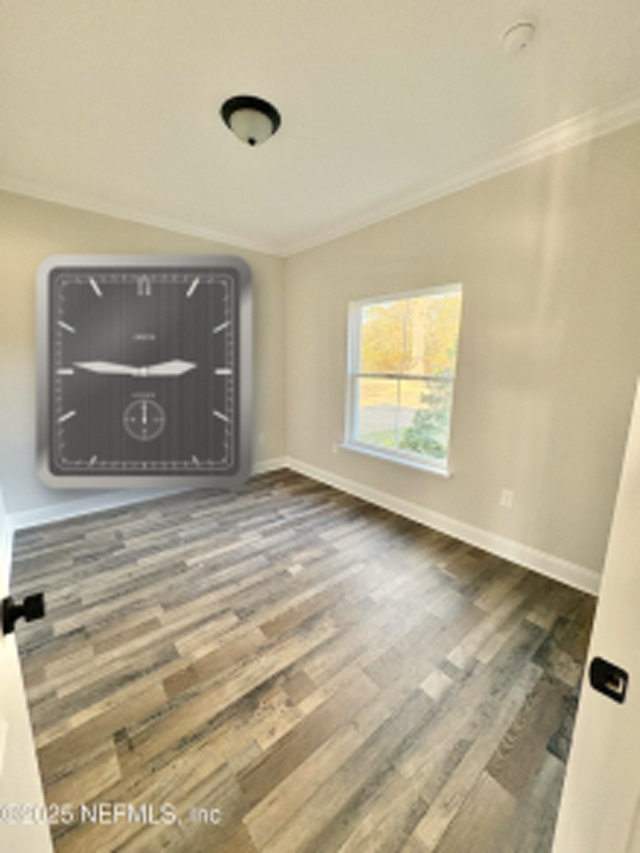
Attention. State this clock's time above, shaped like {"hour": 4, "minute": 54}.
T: {"hour": 2, "minute": 46}
